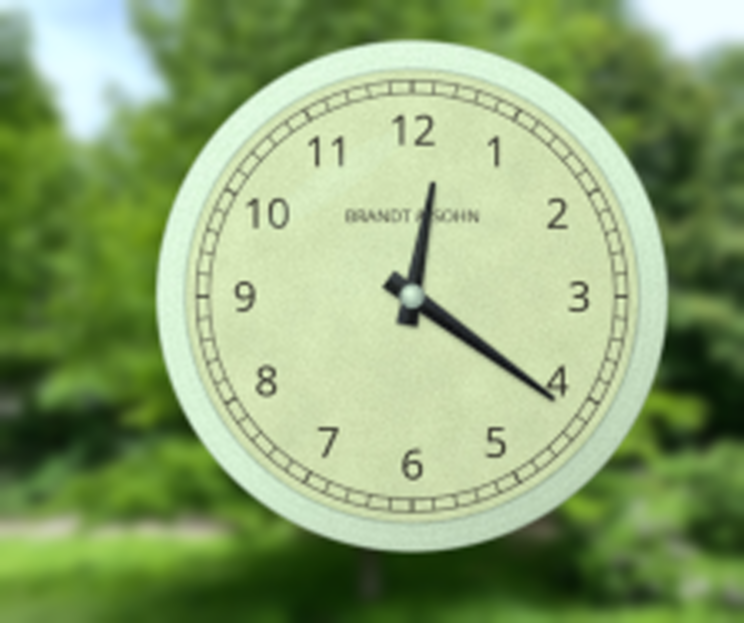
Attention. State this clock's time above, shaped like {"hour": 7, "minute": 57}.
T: {"hour": 12, "minute": 21}
